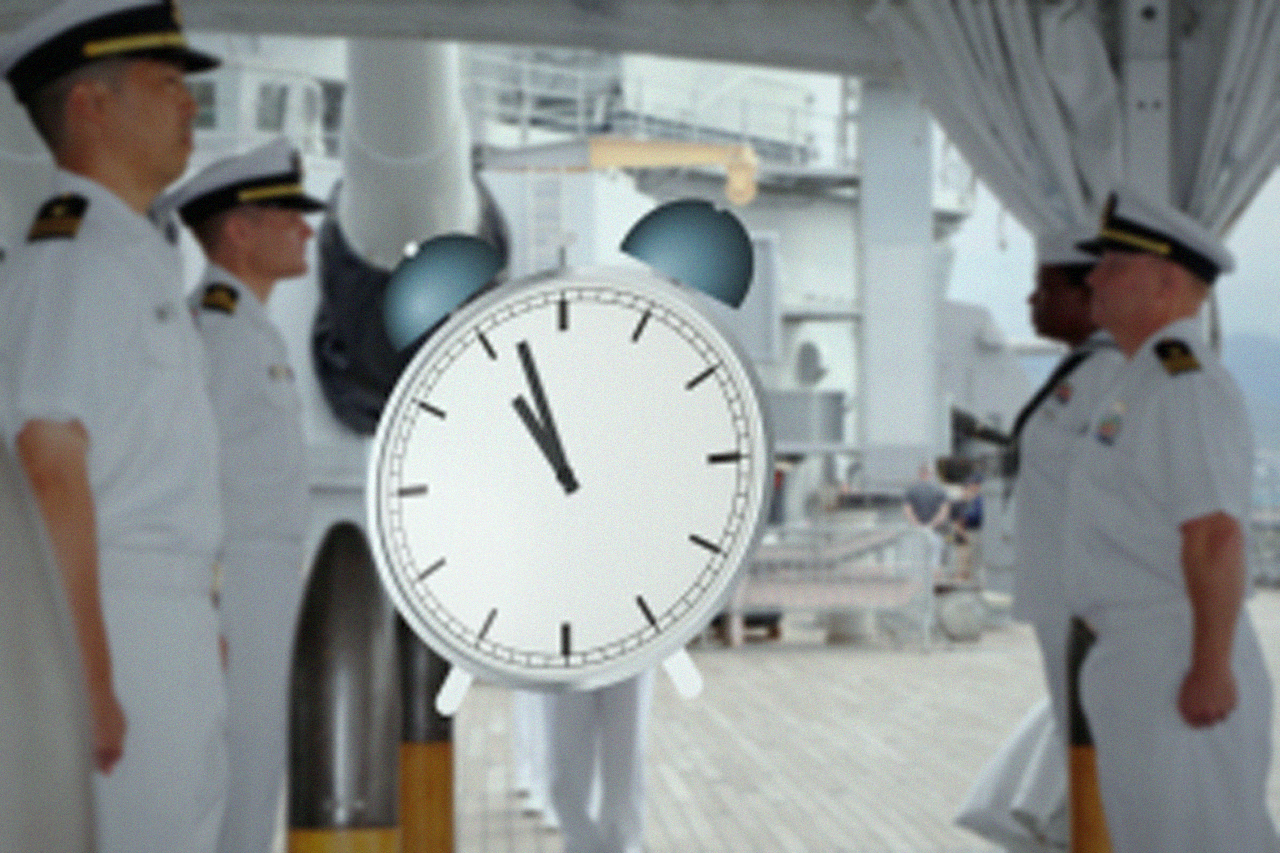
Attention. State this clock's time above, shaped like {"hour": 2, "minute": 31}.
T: {"hour": 10, "minute": 57}
